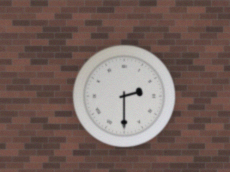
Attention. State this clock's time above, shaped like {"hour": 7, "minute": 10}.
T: {"hour": 2, "minute": 30}
